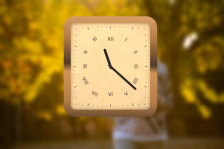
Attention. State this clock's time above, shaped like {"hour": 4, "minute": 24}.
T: {"hour": 11, "minute": 22}
